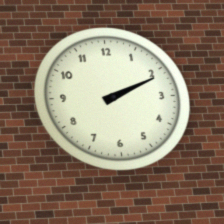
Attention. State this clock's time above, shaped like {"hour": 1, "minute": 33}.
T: {"hour": 2, "minute": 11}
